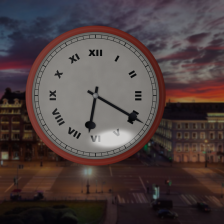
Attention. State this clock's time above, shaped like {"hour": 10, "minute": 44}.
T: {"hour": 6, "minute": 20}
